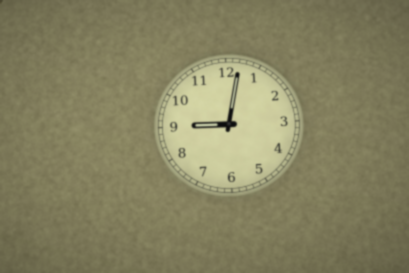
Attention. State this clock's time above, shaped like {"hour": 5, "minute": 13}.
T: {"hour": 9, "minute": 2}
